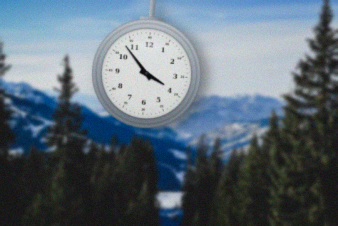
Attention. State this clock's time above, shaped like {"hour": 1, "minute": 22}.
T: {"hour": 3, "minute": 53}
